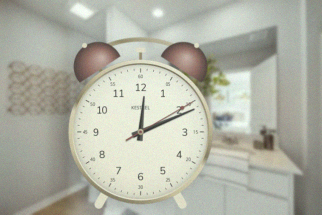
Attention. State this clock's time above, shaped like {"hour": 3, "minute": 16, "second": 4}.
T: {"hour": 12, "minute": 11, "second": 10}
